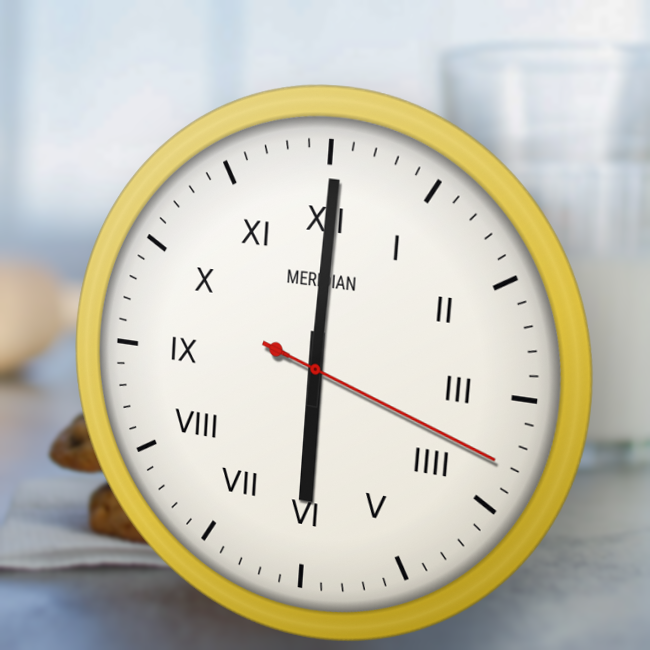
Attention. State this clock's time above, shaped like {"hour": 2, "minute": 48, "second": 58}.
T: {"hour": 6, "minute": 0, "second": 18}
